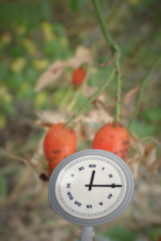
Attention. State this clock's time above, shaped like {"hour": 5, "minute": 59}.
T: {"hour": 12, "minute": 15}
